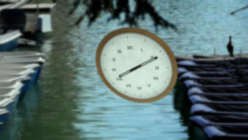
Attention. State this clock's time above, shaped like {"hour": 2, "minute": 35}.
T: {"hour": 8, "minute": 11}
